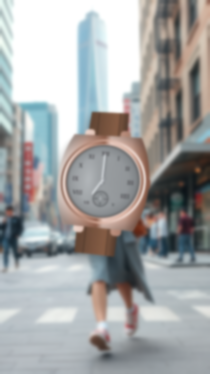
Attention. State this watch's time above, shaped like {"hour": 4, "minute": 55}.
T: {"hour": 7, "minute": 0}
